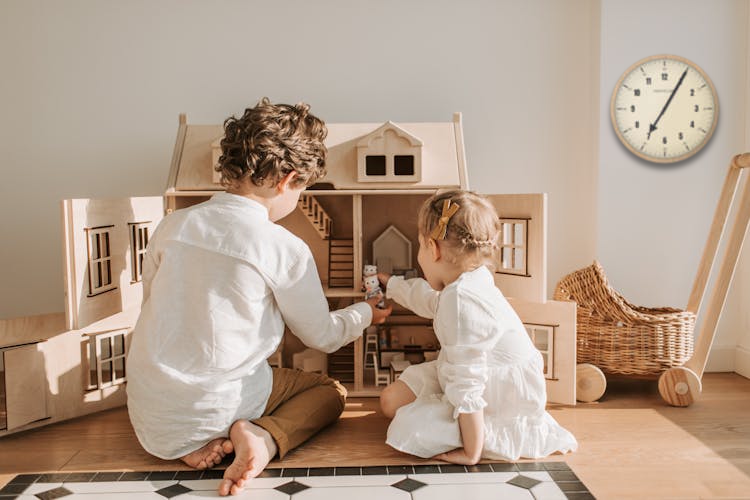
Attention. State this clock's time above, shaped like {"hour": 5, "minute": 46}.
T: {"hour": 7, "minute": 5}
